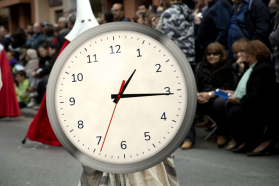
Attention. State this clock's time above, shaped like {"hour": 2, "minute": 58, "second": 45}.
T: {"hour": 1, "minute": 15, "second": 34}
